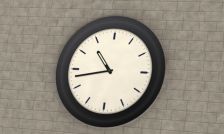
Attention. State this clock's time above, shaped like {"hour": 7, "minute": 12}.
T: {"hour": 10, "minute": 43}
